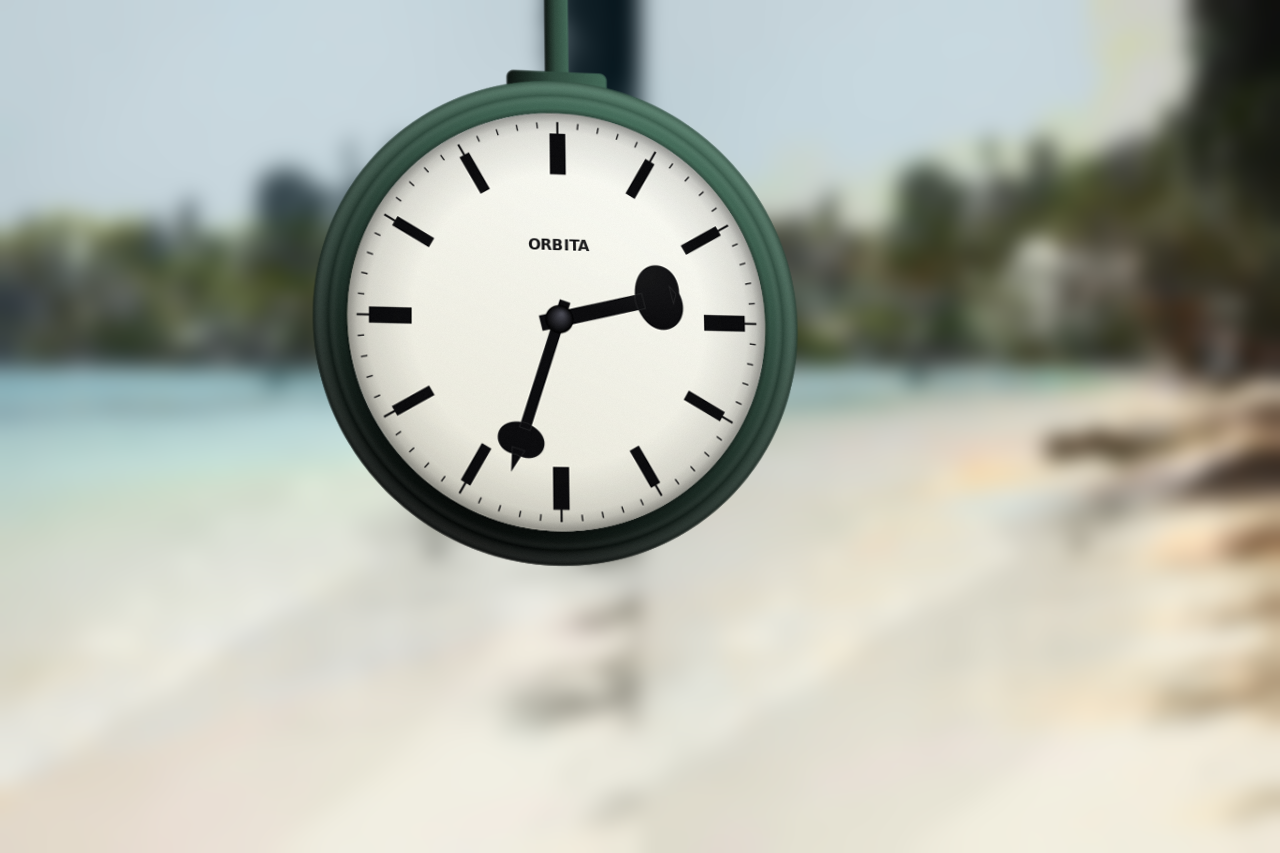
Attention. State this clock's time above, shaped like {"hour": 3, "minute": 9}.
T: {"hour": 2, "minute": 33}
